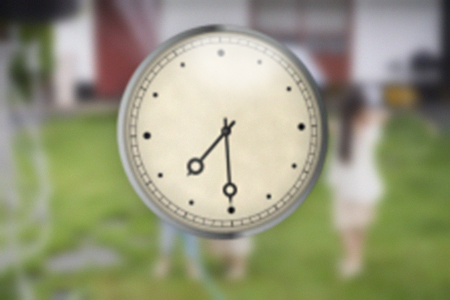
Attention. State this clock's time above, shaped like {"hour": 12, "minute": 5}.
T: {"hour": 7, "minute": 30}
